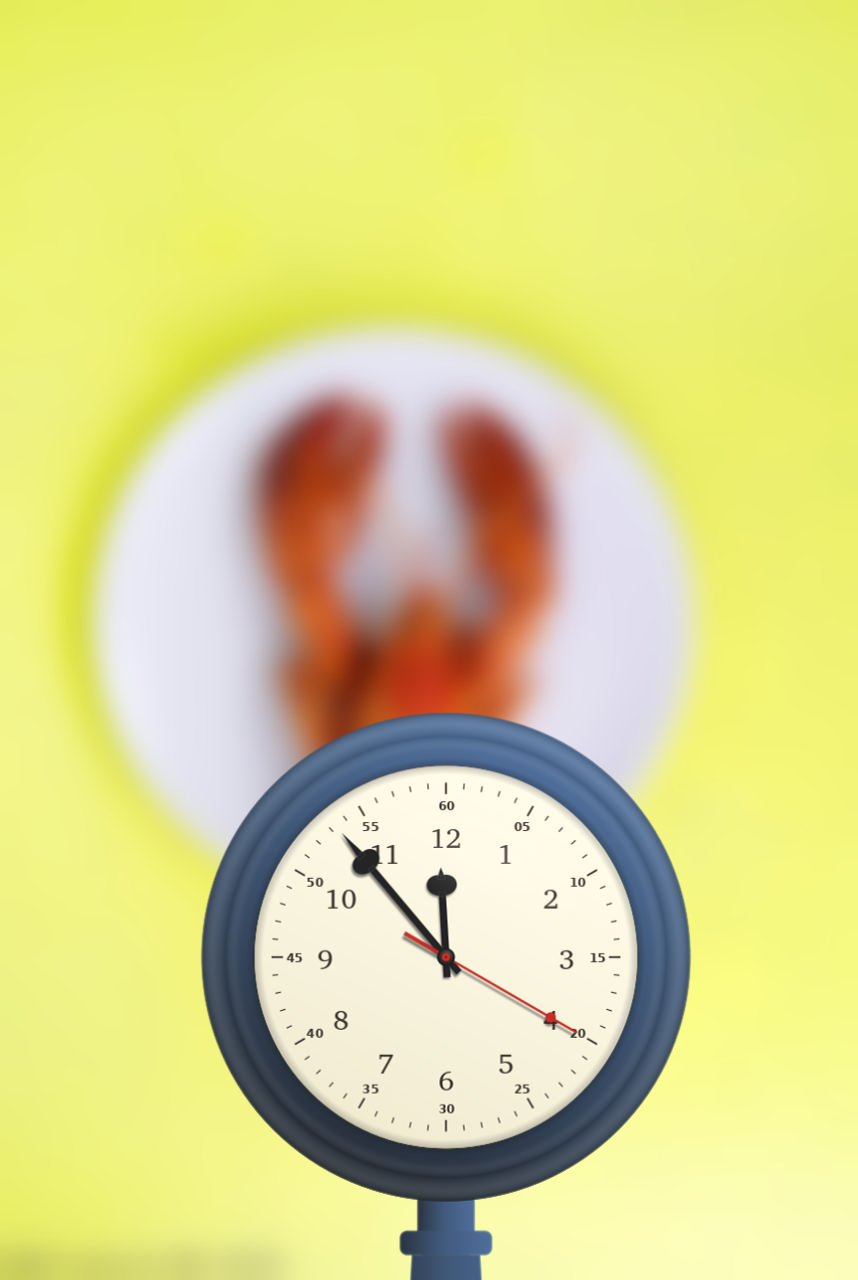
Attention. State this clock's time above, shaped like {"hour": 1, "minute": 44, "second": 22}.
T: {"hour": 11, "minute": 53, "second": 20}
